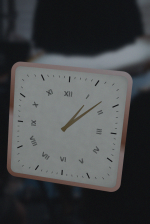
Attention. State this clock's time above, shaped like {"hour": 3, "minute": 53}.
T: {"hour": 1, "minute": 8}
